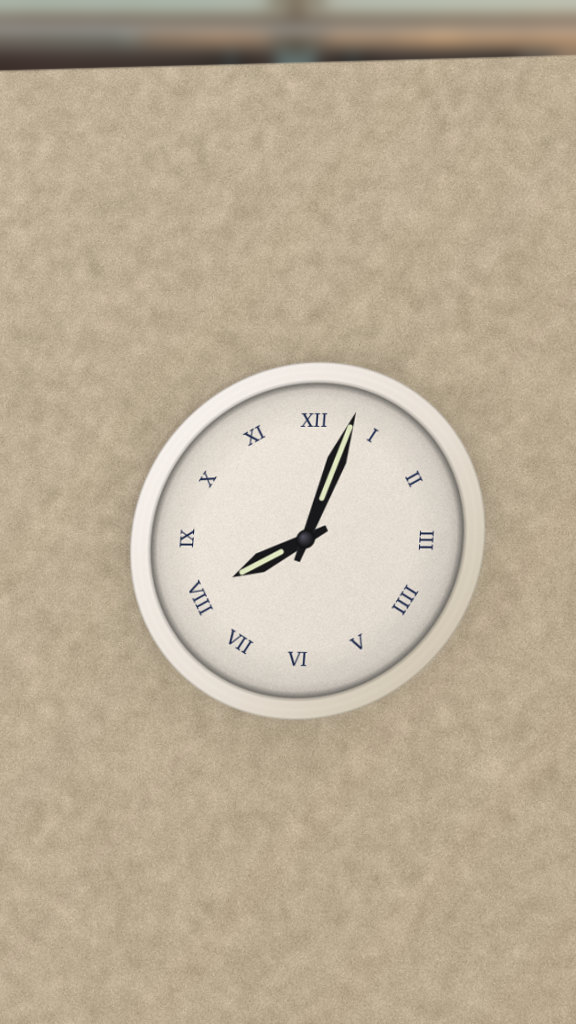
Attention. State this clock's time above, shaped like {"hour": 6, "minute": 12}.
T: {"hour": 8, "minute": 3}
